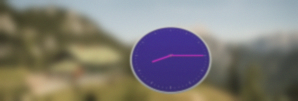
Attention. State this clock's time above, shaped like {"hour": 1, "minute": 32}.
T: {"hour": 8, "minute": 15}
